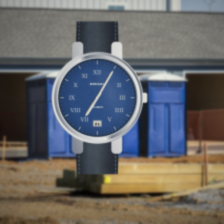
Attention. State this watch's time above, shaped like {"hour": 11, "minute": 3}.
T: {"hour": 7, "minute": 5}
